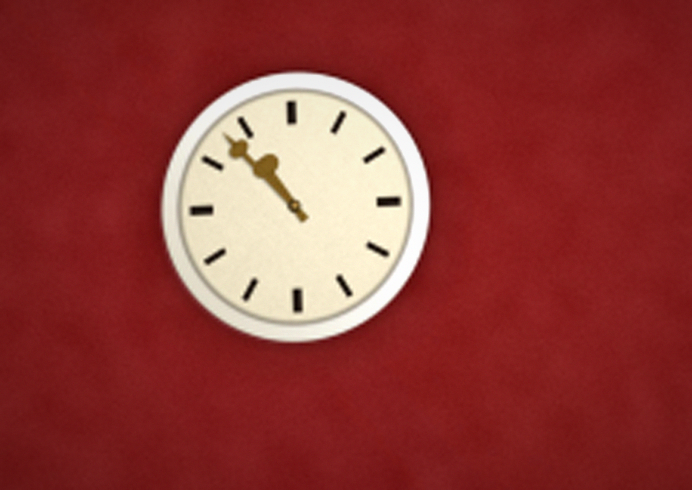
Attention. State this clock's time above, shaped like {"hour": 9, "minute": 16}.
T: {"hour": 10, "minute": 53}
